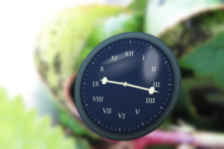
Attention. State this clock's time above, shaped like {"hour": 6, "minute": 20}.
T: {"hour": 9, "minute": 17}
